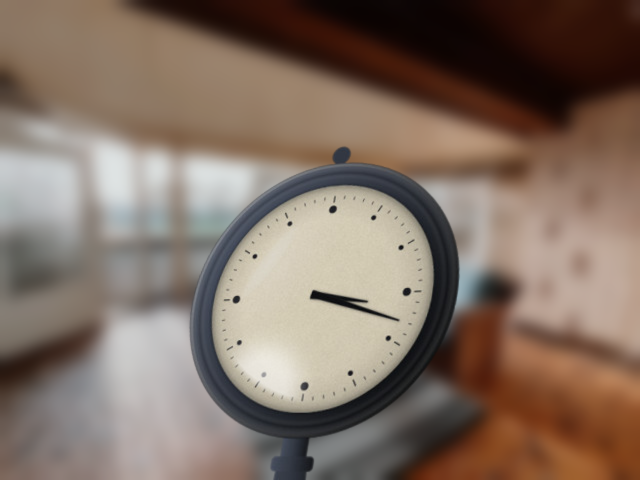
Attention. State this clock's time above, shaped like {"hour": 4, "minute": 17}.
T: {"hour": 3, "minute": 18}
